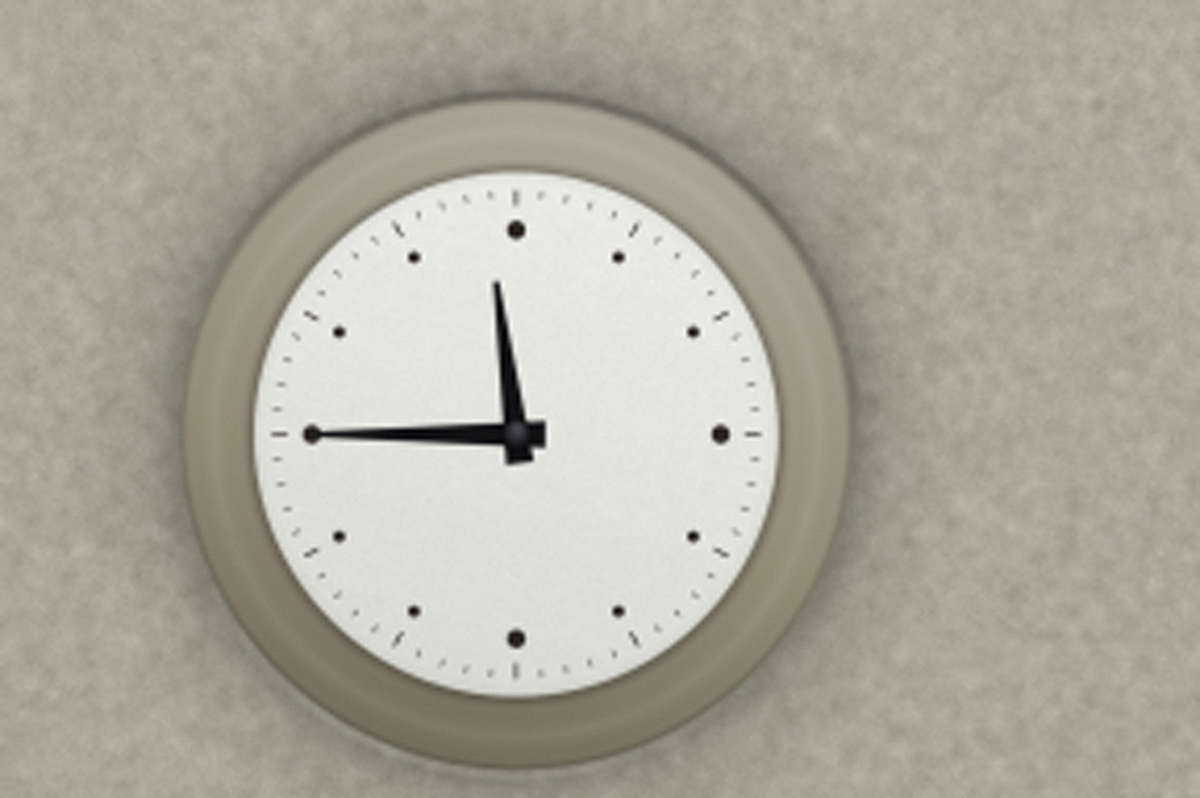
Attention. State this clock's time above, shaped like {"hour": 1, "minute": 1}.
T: {"hour": 11, "minute": 45}
